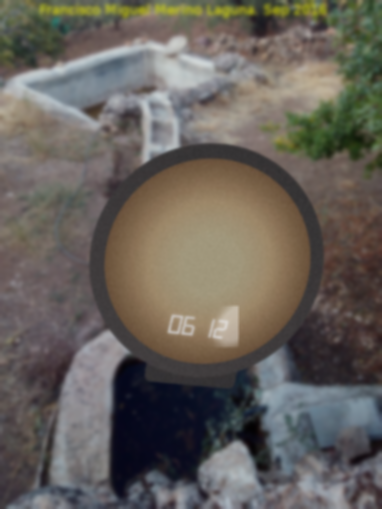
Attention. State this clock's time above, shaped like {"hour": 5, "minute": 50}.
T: {"hour": 6, "minute": 12}
